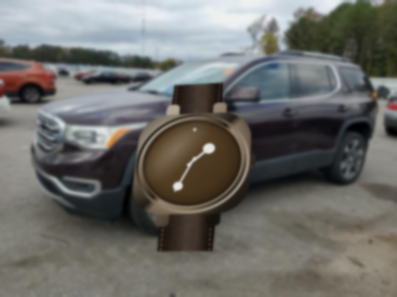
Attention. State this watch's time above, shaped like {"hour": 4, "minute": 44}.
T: {"hour": 1, "minute": 34}
